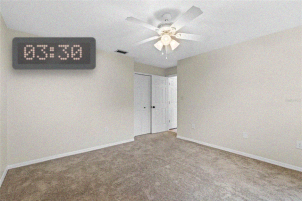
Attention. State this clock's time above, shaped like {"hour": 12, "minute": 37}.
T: {"hour": 3, "minute": 30}
